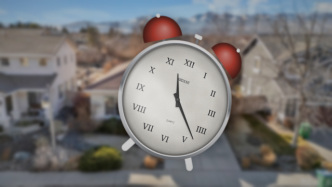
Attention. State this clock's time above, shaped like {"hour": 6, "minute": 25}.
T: {"hour": 11, "minute": 23}
